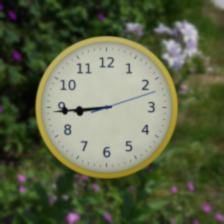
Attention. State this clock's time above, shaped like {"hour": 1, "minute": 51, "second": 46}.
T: {"hour": 8, "minute": 44, "second": 12}
